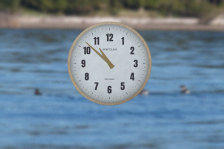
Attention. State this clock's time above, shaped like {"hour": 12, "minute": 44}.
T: {"hour": 10, "minute": 52}
